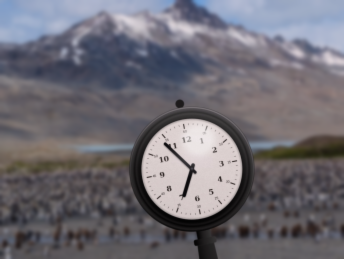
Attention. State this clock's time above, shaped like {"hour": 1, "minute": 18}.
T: {"hour": 6, "minute": 54}
